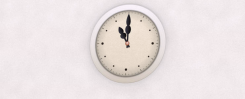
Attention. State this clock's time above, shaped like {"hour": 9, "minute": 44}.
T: {"hour": 11, "minute": 0}
